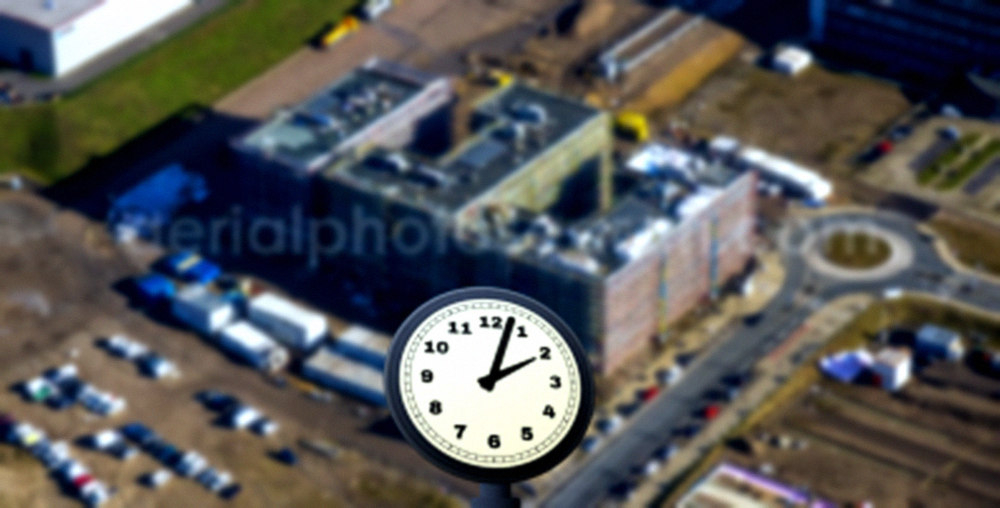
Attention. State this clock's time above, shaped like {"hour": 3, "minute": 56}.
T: {"hour": 2, "minute": 3}
